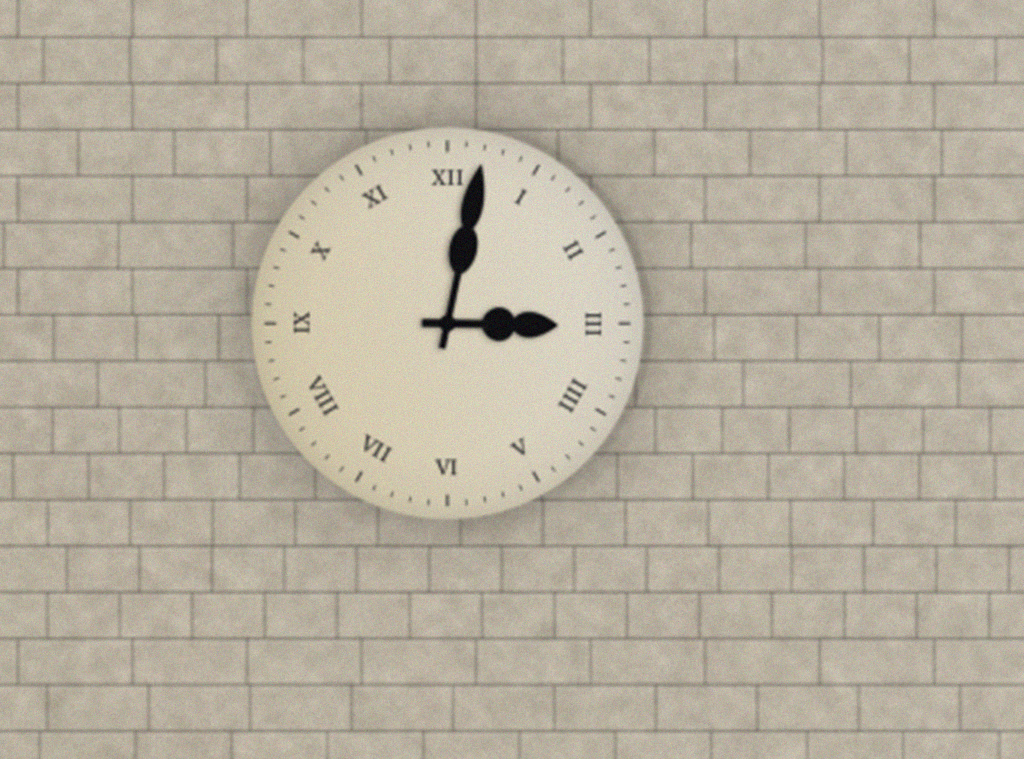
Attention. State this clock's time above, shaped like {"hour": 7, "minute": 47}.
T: {"hour": 3, "minute": 2}
